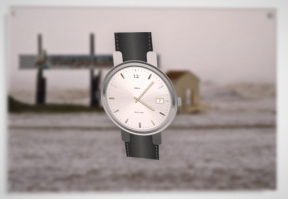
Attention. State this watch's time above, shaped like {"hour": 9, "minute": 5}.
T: {"hour": 4, "minute": 7}
